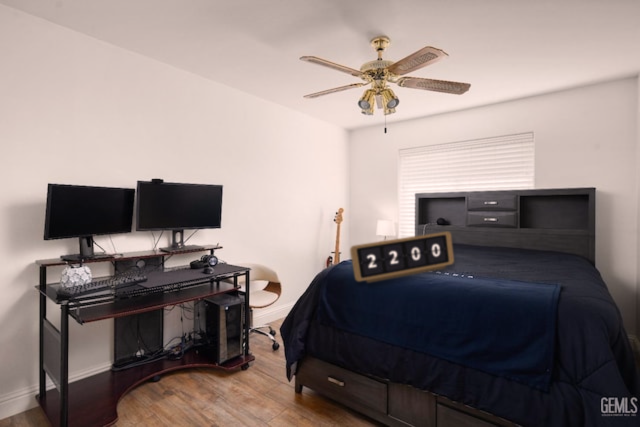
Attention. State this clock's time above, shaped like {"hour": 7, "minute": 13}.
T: {"hour": 22, "minute": 0}
